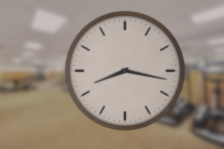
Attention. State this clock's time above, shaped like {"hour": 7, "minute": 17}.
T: {"hour": 8, "minute": 17}
